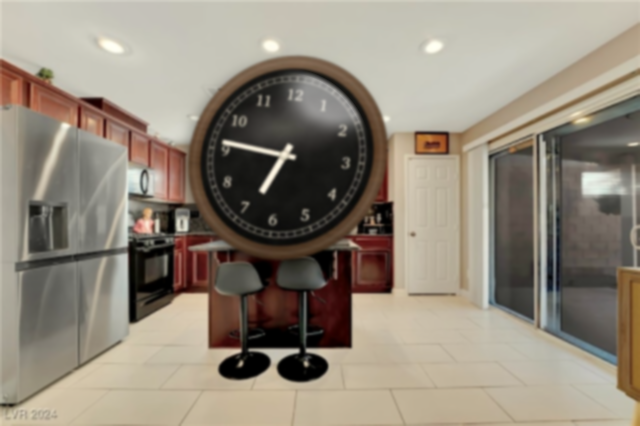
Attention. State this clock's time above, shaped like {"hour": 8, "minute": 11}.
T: {"hour": 6, "minute": 46}
